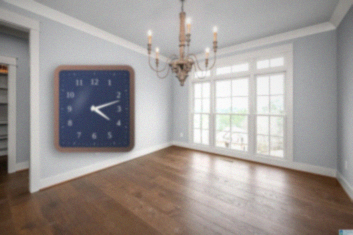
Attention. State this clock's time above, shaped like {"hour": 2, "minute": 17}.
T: {"hour": 4, "minute": 12}
